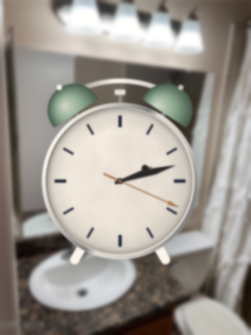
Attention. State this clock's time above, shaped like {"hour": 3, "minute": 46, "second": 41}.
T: {"hour": 2, "minute": 12, "second": 19}
